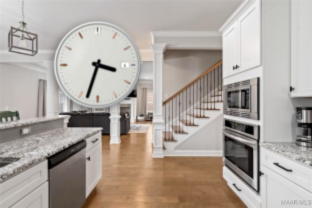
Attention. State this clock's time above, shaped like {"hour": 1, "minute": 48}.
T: {"hour": 3, "minute": 33}
